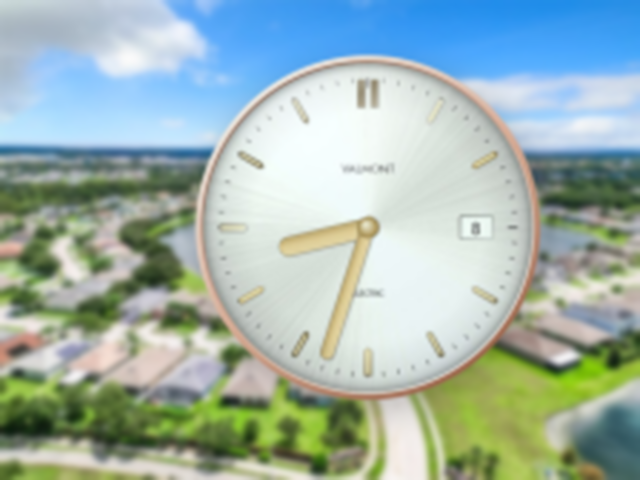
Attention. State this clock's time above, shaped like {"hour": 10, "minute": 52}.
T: {"hour": 8, "minute": 33}
